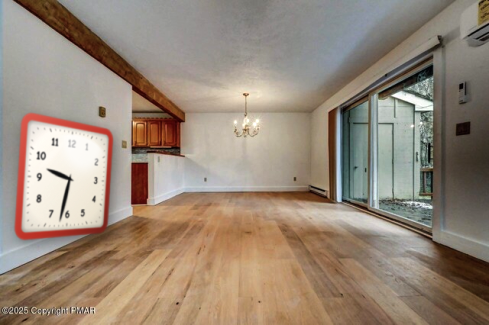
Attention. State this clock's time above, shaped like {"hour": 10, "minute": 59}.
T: {"hour": 9, "minute": 32}
